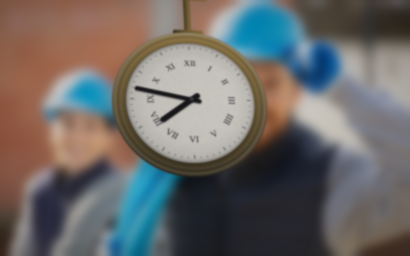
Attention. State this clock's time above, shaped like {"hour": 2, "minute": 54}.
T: {"hour": 7, "minute": 47}
